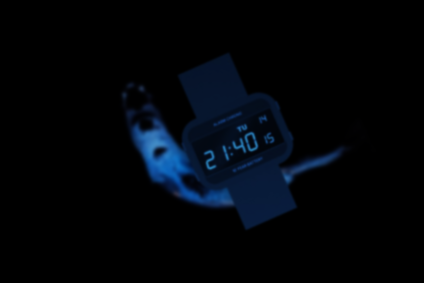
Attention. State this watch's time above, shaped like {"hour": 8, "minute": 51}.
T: {"hour": 21, "minute": 40}
